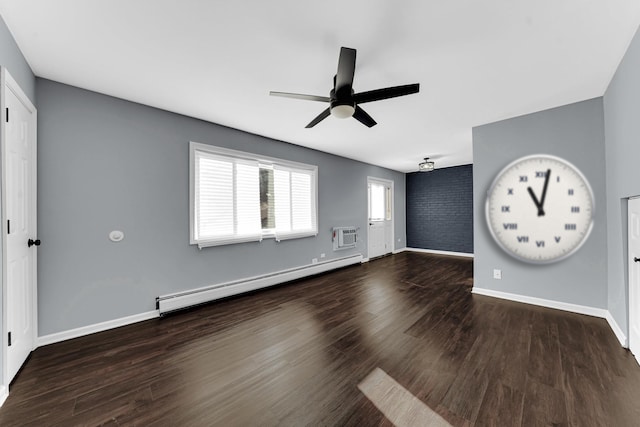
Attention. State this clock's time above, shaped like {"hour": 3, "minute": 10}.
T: {"hour": 11, "minute": 2}
